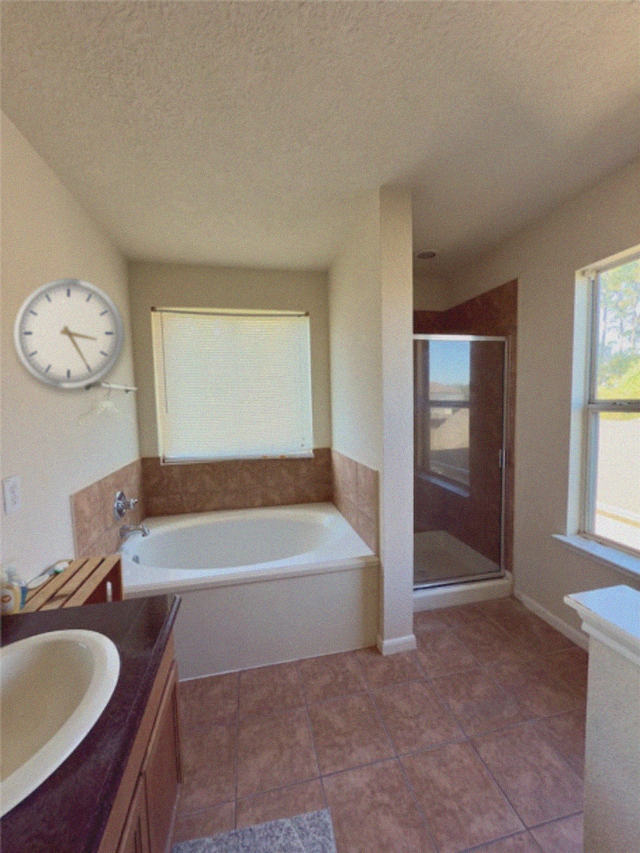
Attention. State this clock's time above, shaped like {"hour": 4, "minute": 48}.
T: {"hour": 3, "minute": 25}
